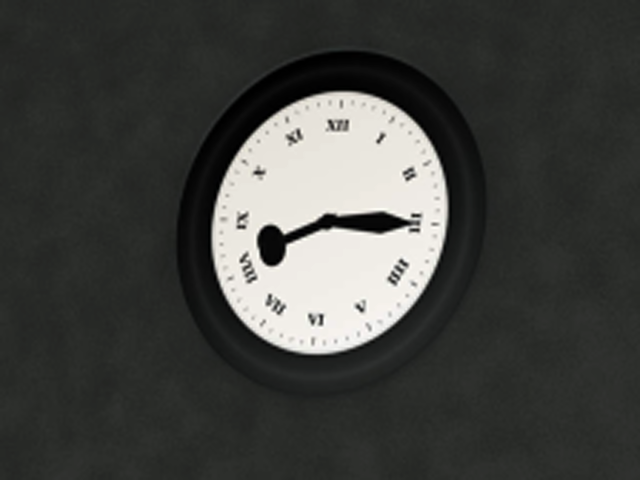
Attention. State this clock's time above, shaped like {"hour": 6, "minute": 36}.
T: {"hour": 8, "minute": 15}
